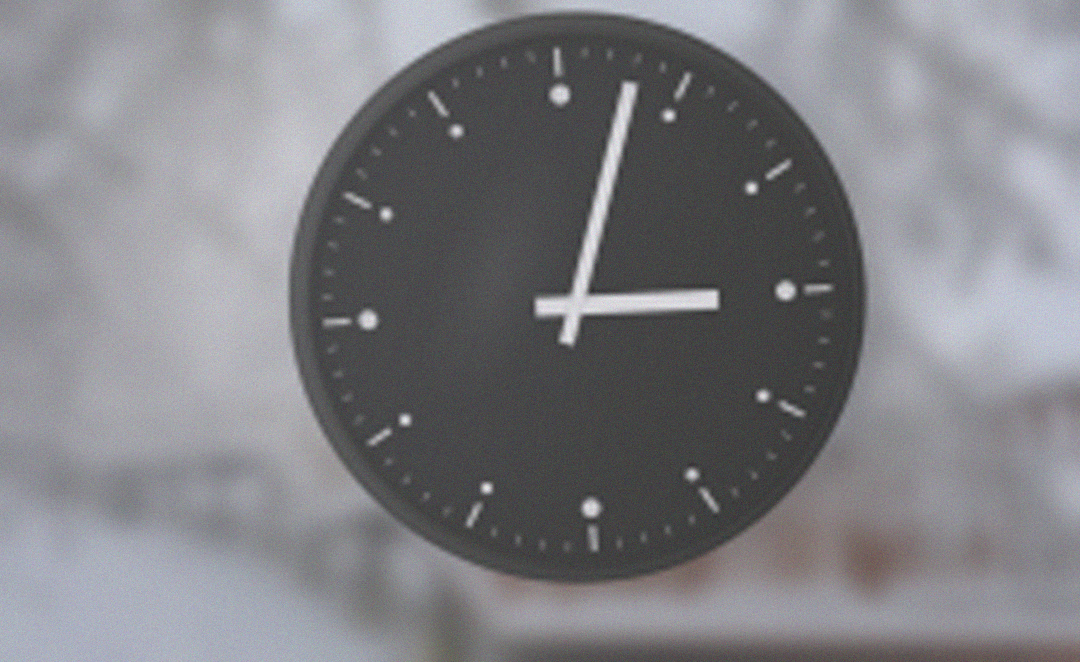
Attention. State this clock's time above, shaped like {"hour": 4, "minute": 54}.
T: {"hour": 3, "minute": 3}
